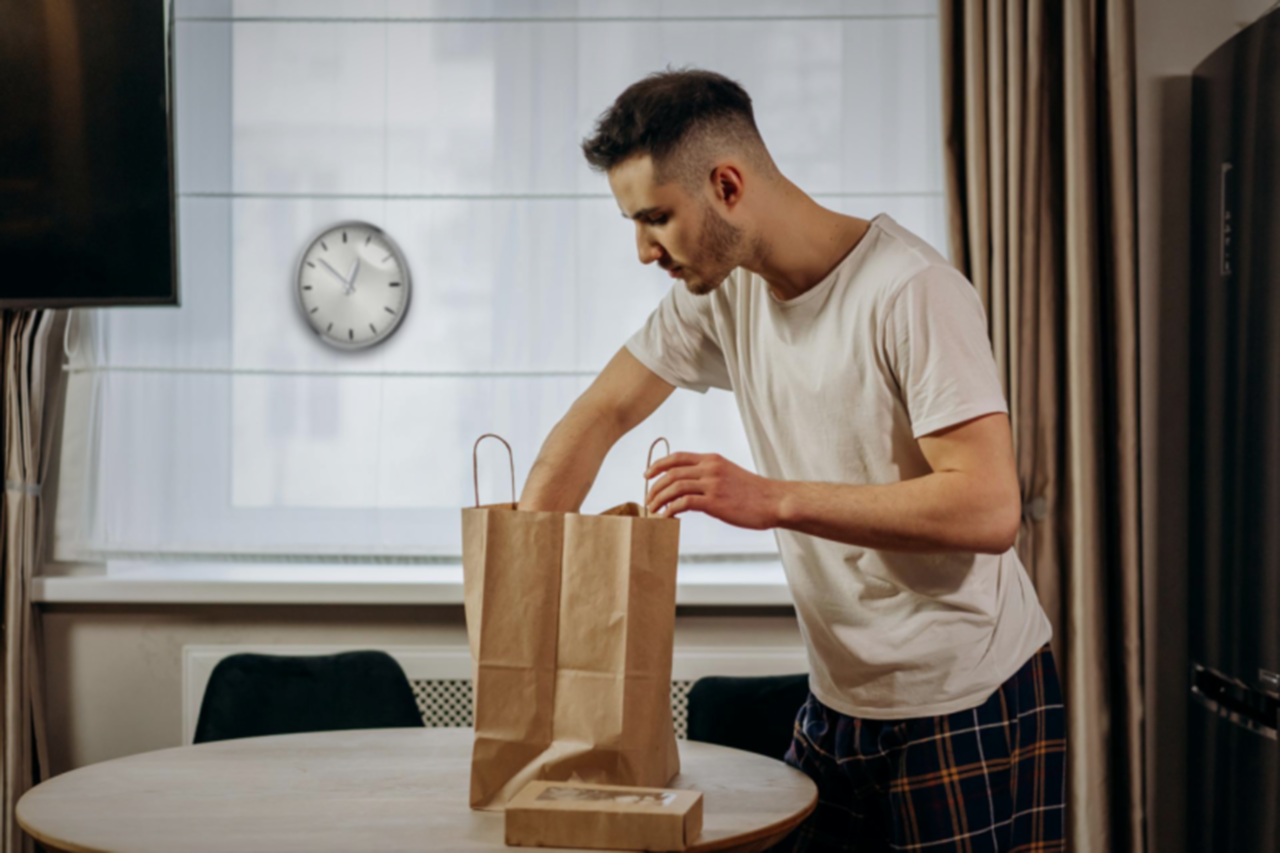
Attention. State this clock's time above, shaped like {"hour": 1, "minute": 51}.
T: {"hour": 12, "minute": 52}
